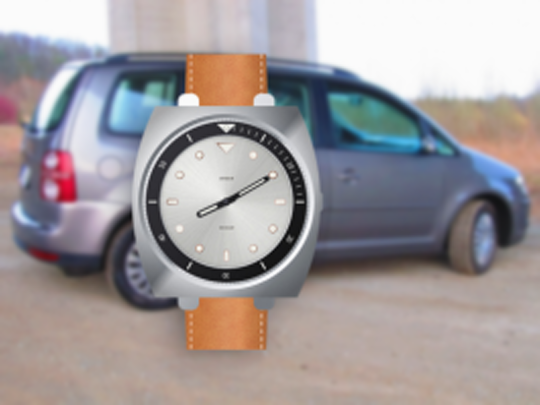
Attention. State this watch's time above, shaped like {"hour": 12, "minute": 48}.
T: {"hour": 8, "minute": 10}
